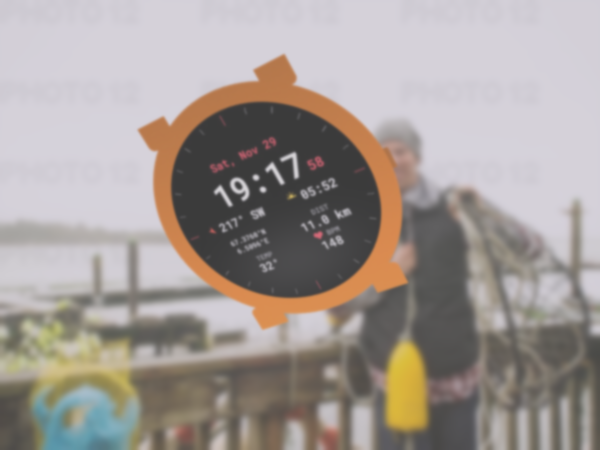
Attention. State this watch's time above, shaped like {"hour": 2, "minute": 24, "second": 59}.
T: {"hour": 19, "minute": 17, "second": 58}
